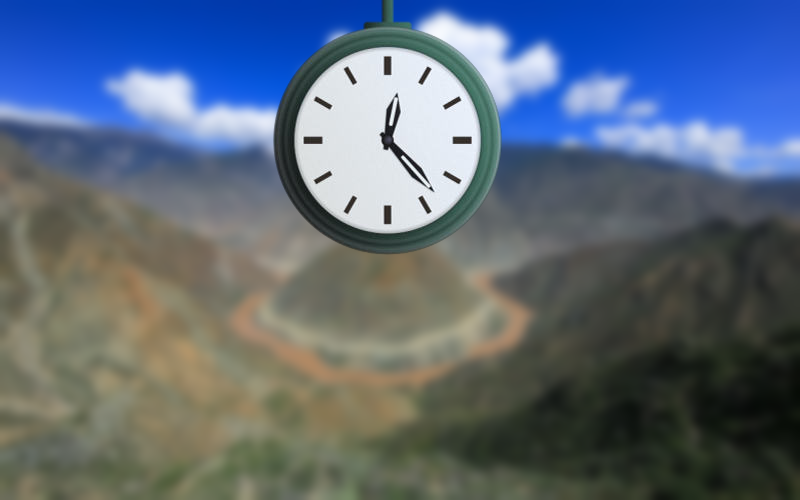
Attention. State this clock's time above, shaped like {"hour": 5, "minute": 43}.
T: {"hour": 12, "minute": 23}
